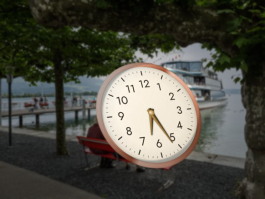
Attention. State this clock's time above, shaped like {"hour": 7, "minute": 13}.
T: {"hour": 6, "minute": 26}
